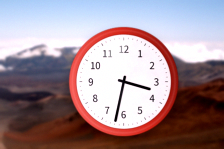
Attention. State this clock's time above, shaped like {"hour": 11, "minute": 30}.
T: {"hour": 3, "minute": 32}
